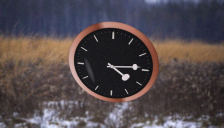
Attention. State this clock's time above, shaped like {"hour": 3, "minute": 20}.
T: {"hour": 4, "minute": 14}
